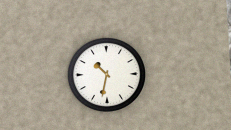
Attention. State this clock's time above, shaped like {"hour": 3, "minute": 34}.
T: {"hour": 10, "minute": 32}
